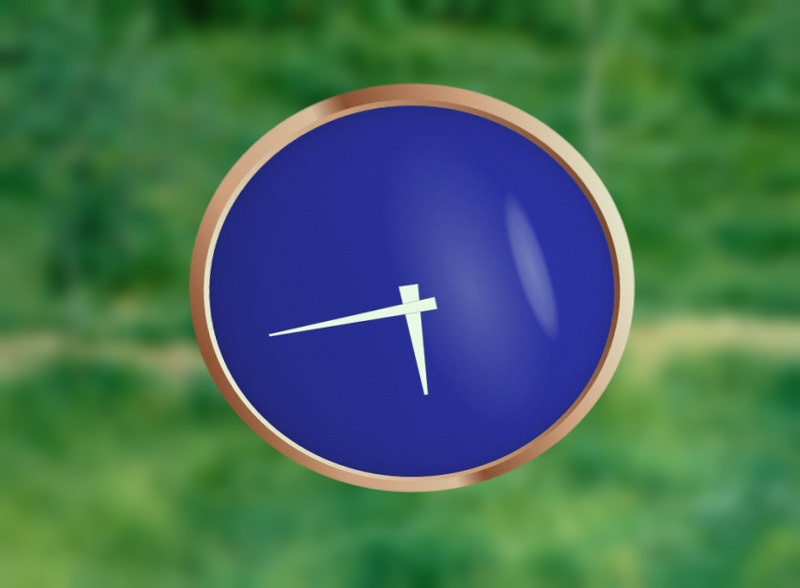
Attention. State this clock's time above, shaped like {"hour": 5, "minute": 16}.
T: {"hour": 5, "minute": 43}
